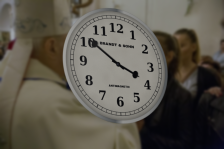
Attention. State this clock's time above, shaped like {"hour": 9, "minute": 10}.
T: {"hour": 3, "minute": 51}
